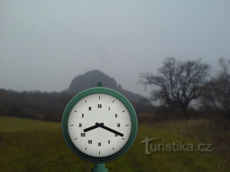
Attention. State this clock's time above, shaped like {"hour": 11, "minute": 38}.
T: {"hour": 8, "minute": 19}
